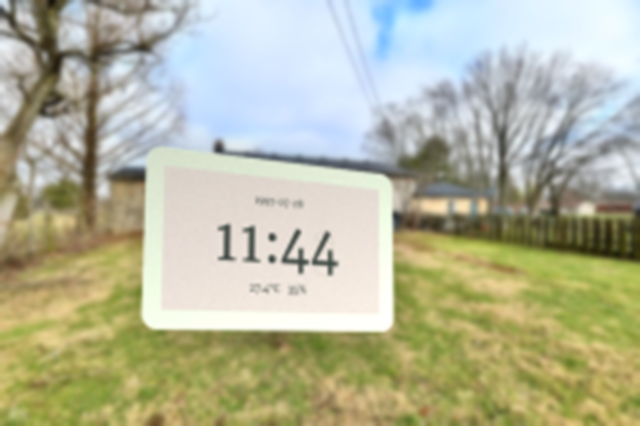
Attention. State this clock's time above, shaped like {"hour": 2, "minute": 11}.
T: {"hour": 11, "minute": 44}
